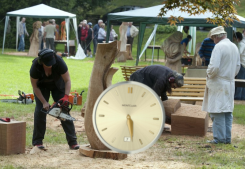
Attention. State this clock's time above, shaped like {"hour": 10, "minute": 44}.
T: {"hour": 5, "minute": 28}
